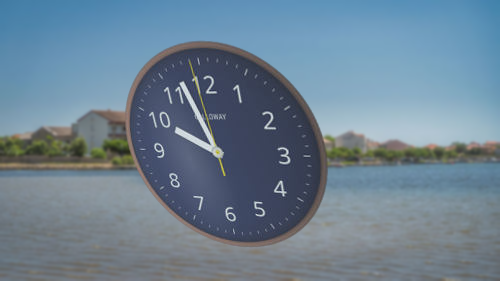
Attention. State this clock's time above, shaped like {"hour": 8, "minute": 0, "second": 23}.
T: {"hour": 9, "minute": 56, "second": 59}
